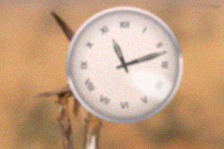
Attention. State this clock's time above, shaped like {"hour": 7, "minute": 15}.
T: {"hour": 11, "minute": 12}
